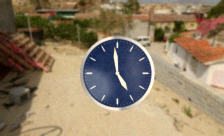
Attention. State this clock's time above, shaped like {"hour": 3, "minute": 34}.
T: {"hour": 4, "minute": 59}
